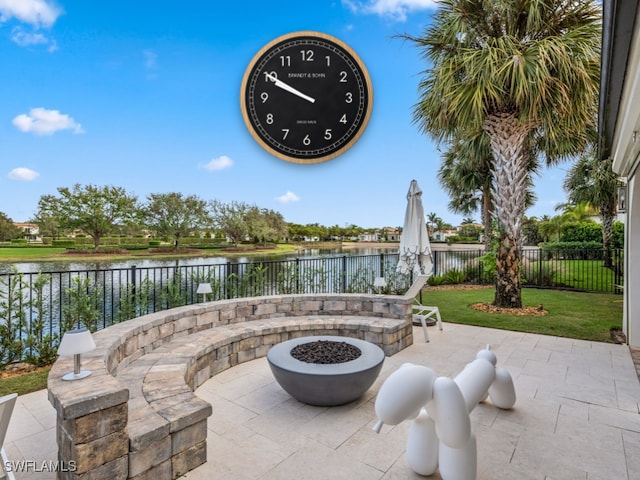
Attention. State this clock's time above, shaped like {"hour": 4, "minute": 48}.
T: {"hour": 9, "minute": 50}
